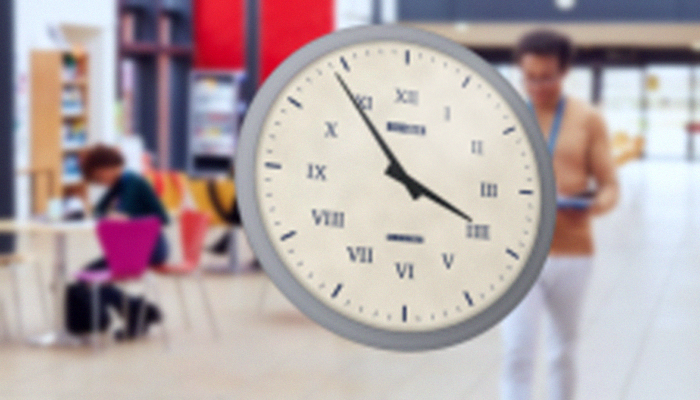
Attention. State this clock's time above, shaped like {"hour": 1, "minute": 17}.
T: {"hour": 3, "minute": 54}
